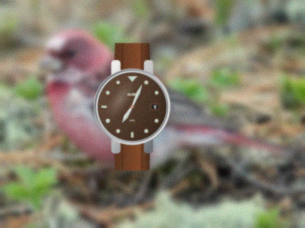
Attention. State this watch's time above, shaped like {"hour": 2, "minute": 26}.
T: {"hour": 7, "minute": 4}
